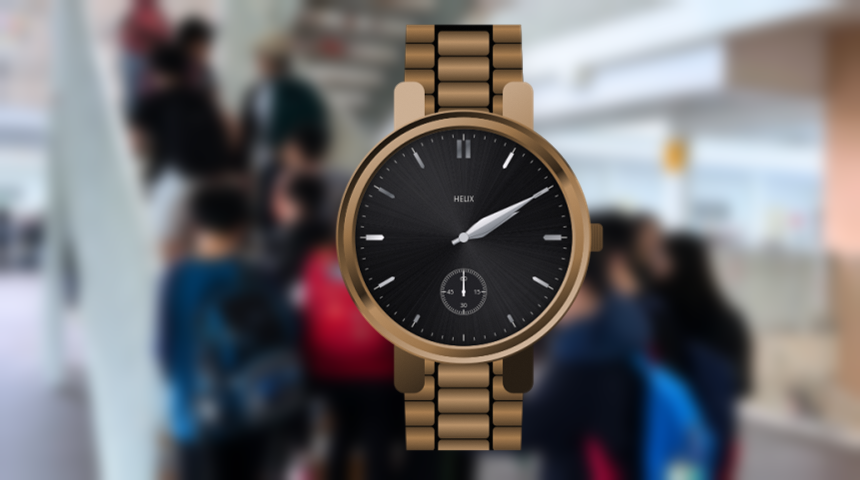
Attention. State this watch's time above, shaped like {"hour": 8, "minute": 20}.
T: {"hour": 2, "minute": 10}
